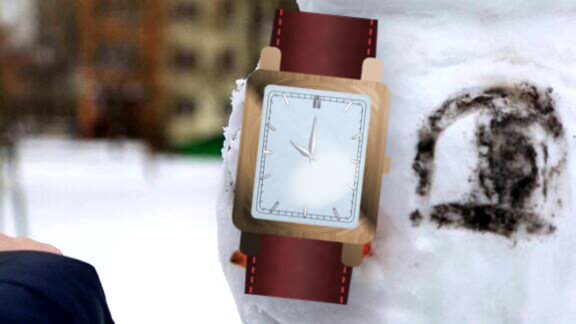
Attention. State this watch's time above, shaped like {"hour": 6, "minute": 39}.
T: {"hour": 10, "minute": 0}
